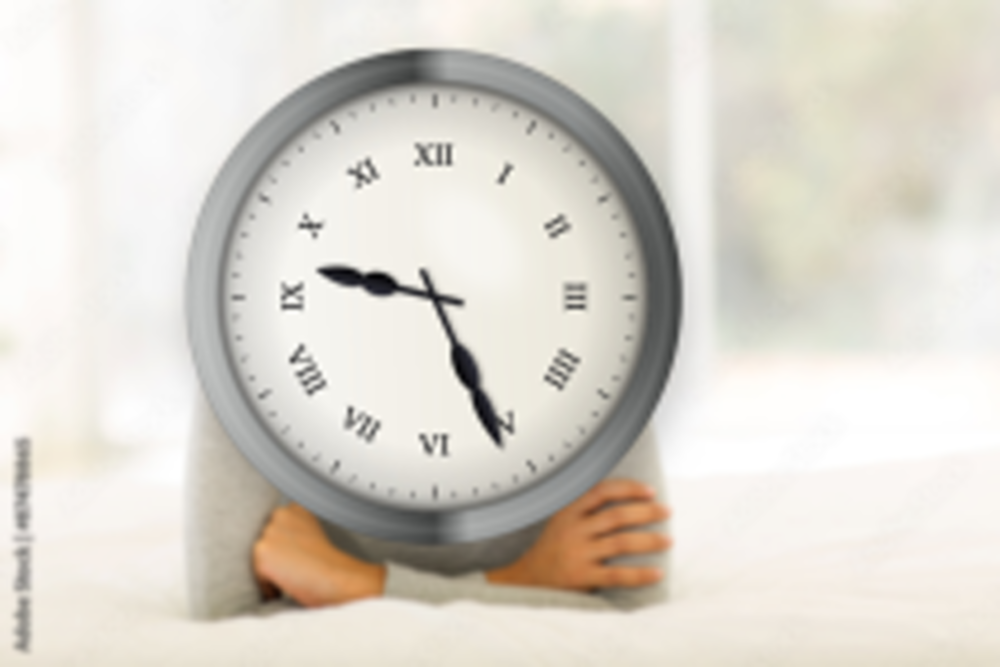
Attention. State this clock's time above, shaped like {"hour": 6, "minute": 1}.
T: {"hour": 9, "minute": 26}
